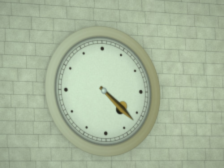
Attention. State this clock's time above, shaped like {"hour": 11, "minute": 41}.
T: {"hour": 4, "minute": 22}
